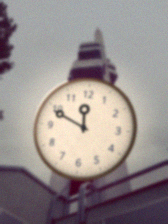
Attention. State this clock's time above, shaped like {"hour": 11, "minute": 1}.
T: {"hour": 11, "minute": 49}
